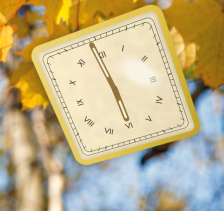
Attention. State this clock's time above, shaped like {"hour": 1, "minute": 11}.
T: {"hour": 5, "minute": 59}
